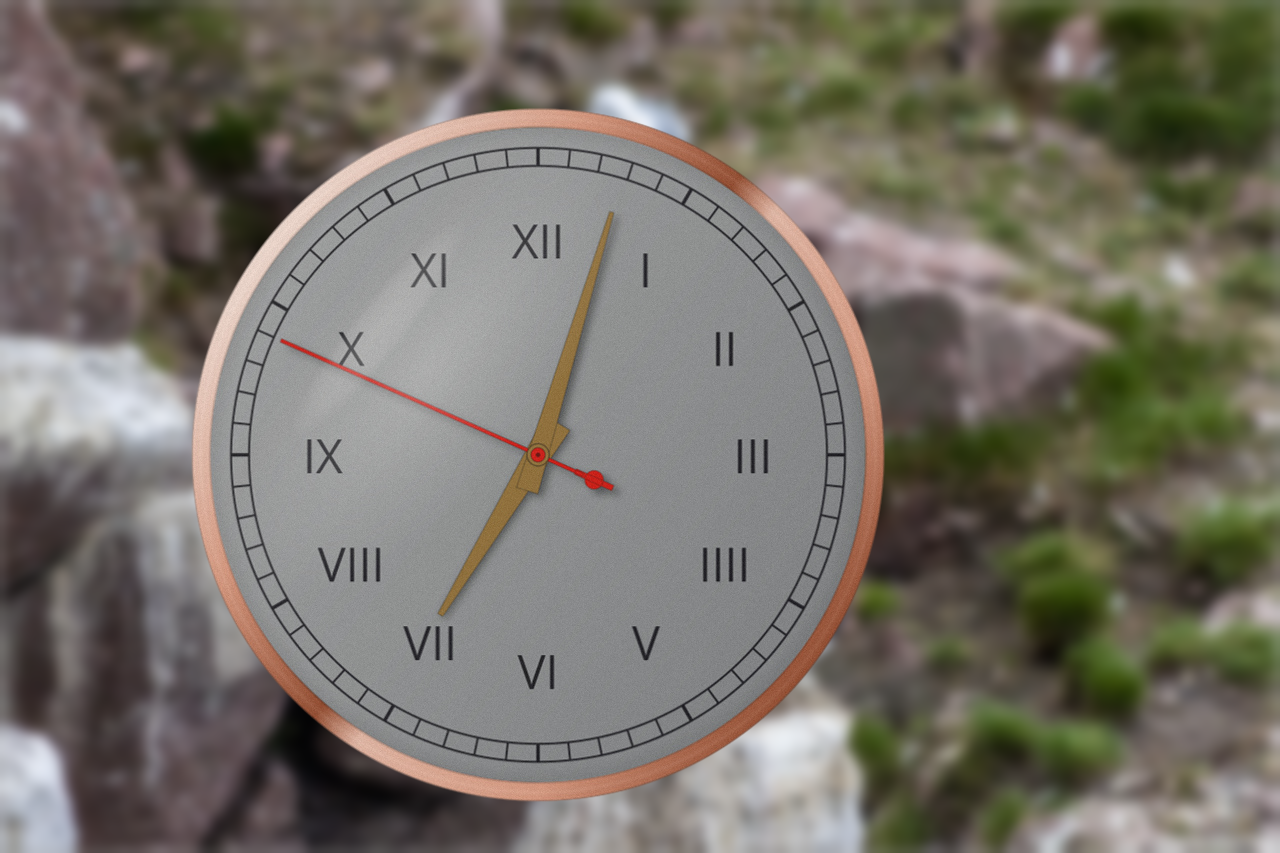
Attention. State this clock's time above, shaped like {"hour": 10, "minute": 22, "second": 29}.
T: {"hour": 7, "minute": 2, "second": 49}
